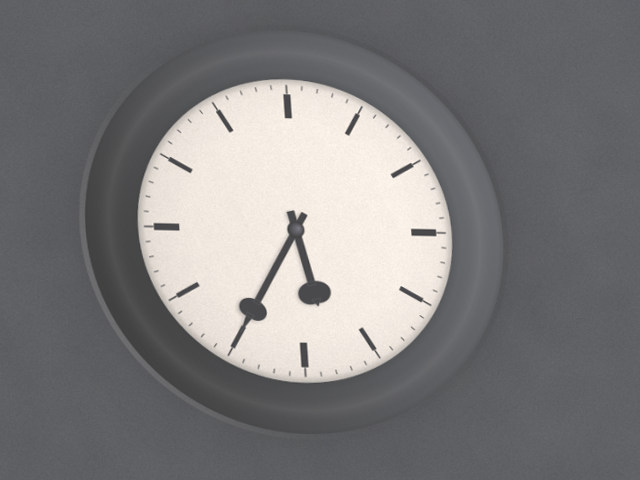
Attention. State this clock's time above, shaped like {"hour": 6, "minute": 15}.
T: {"hour": 5, "minute": 35}
